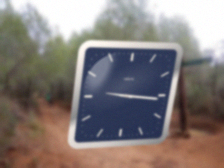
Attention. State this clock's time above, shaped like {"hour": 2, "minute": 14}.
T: {"hour": 9, "minute": 16}
